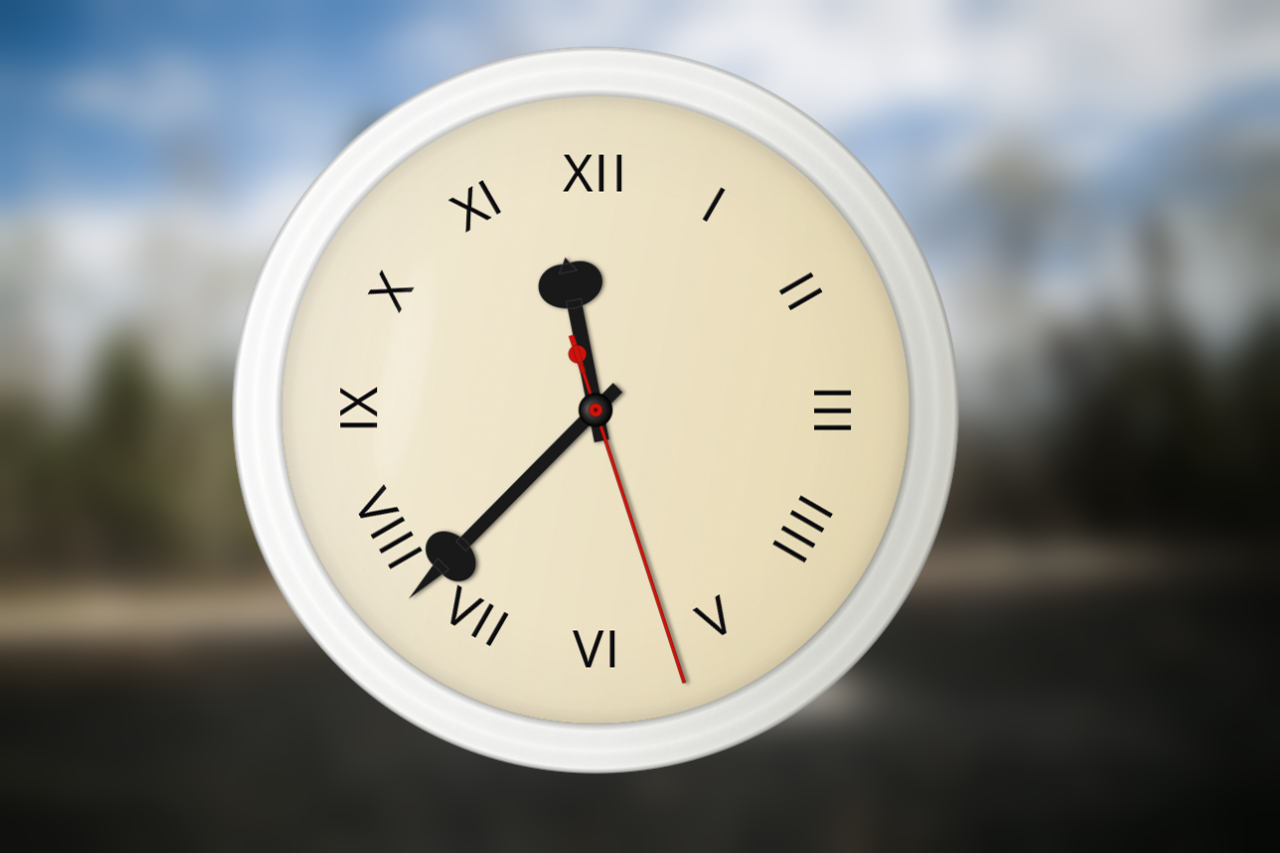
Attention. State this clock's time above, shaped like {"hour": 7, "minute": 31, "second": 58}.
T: {"hour": 11, "minute": 37, "second": 27}
